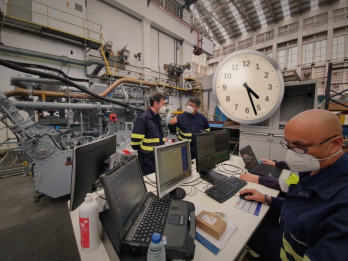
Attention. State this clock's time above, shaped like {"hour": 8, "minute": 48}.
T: {"hour": 4, "minute": 27}
